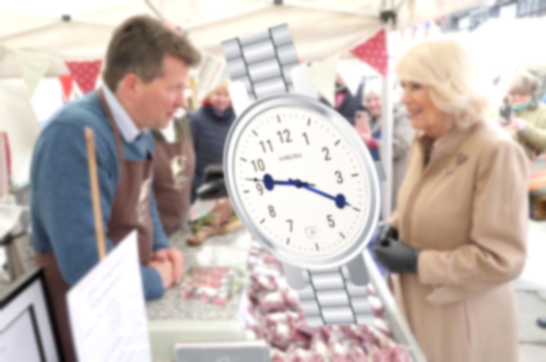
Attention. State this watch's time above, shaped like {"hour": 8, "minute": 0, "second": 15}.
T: {"hour": 9, "minute": 19, "second": 47}
